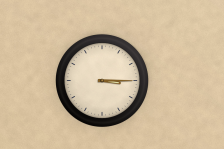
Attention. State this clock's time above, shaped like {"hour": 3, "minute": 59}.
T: {"hour": 3, "minute": 15}
